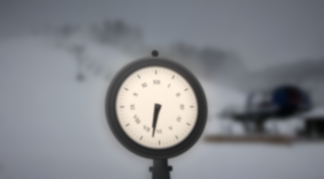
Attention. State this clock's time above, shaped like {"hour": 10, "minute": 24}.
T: {"hour": 6, "minute": 32}
